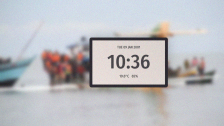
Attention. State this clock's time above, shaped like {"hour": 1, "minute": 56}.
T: {"hour": 10, "minute": 36}
